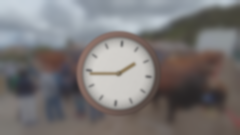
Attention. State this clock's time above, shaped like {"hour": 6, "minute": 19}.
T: {"hour": 1, "minute": 44}
